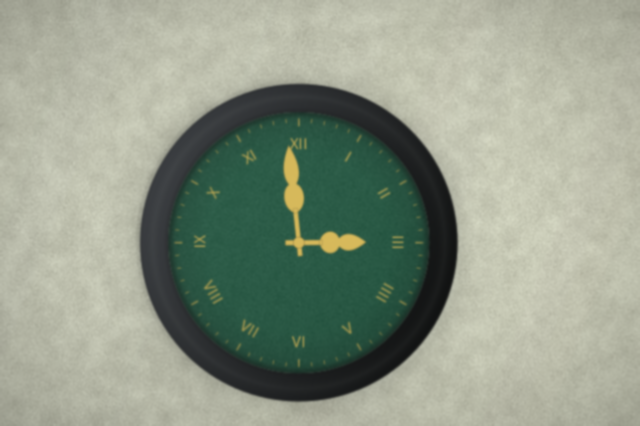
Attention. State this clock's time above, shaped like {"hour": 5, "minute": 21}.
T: {"hour": 2, "minute": 59}
